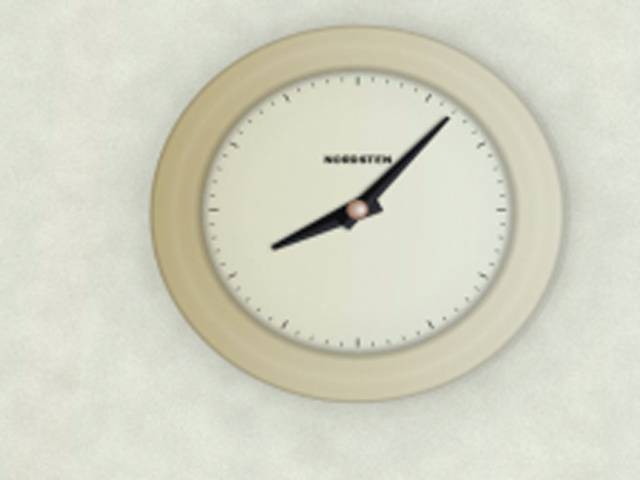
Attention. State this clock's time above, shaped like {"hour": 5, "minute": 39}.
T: {"hour": 8, "minute": 7}
